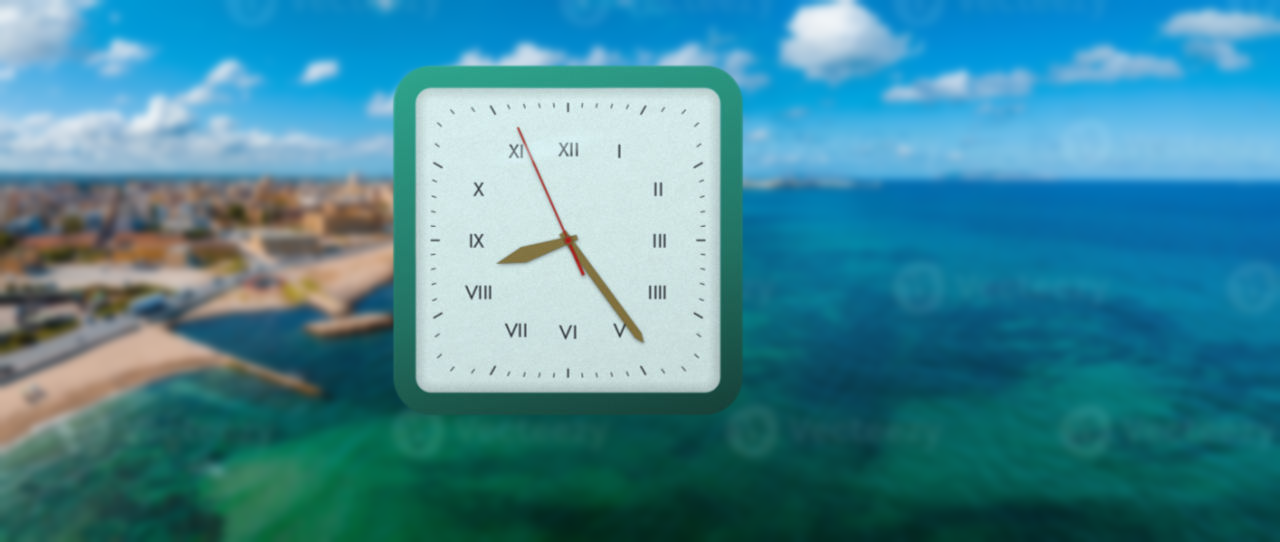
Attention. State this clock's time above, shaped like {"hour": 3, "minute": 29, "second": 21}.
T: {"hour": 8, "minute": 23, "second": 56}
